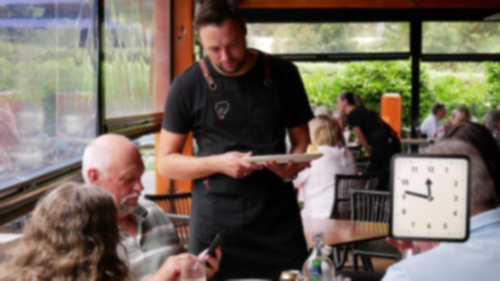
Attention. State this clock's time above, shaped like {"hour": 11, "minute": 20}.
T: {"hour": 11, "minute": 47}
